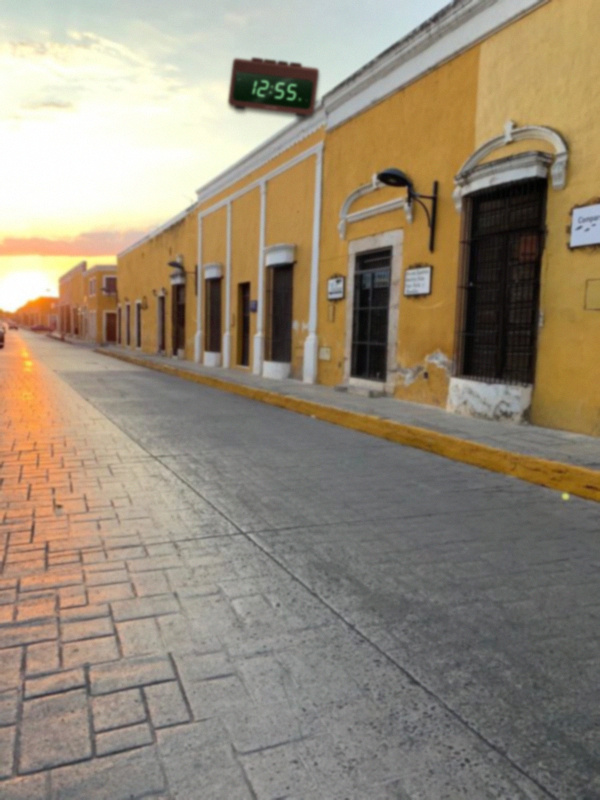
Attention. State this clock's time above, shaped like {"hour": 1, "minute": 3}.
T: {"hour": 12, "minute": 55}
